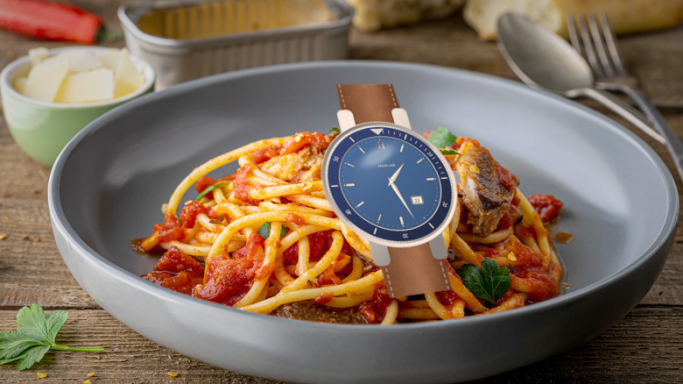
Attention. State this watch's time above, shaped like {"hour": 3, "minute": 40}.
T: {"hour": 1, "minute": 27}
